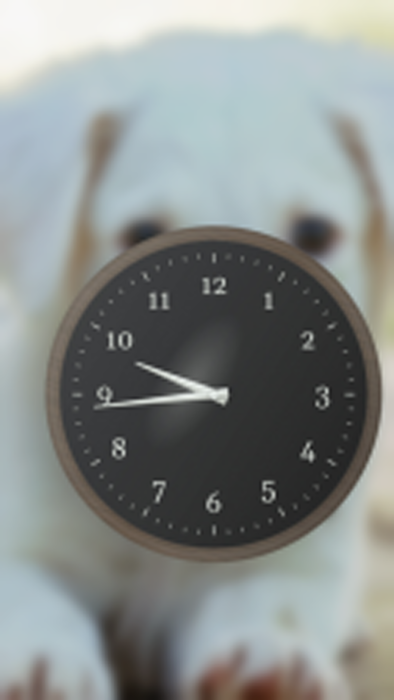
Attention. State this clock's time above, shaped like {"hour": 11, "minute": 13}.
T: {"hour": 9, "minute": 44}
